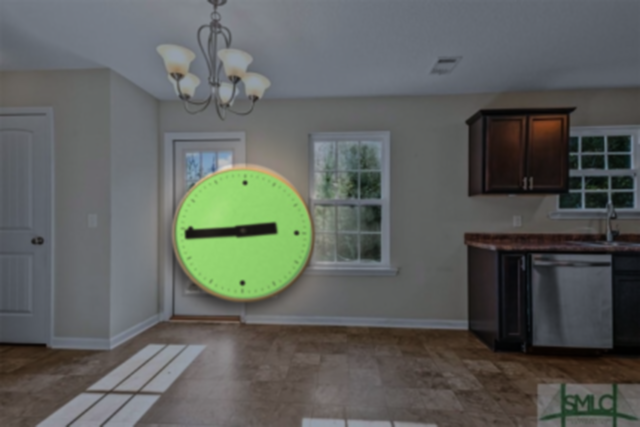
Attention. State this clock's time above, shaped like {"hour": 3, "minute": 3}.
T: {"hour": 2, "minute": 44}
